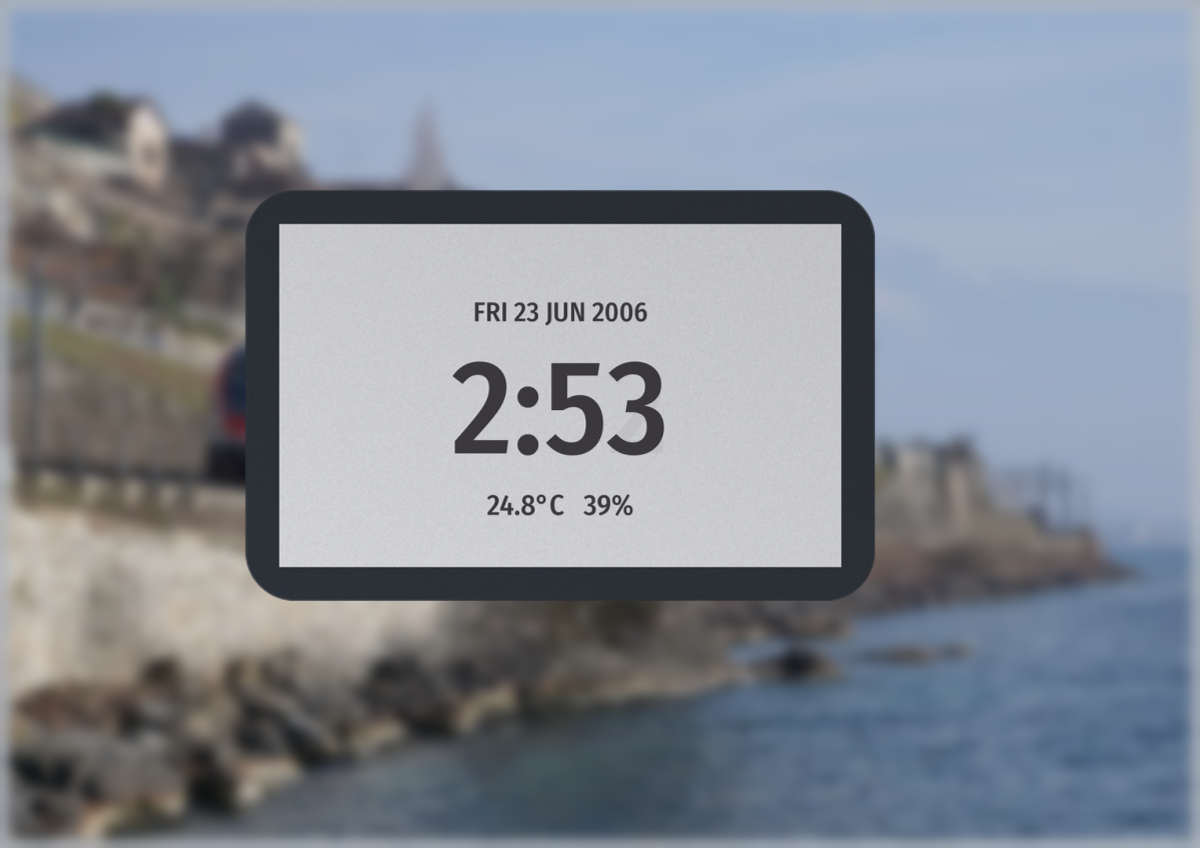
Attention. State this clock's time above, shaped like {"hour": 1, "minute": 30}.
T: {"hour": 2, "minute": 53}
